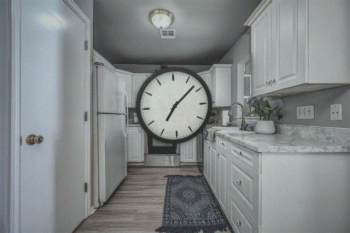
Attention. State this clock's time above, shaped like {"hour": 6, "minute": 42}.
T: {"hour": 7, "minute": 8}
